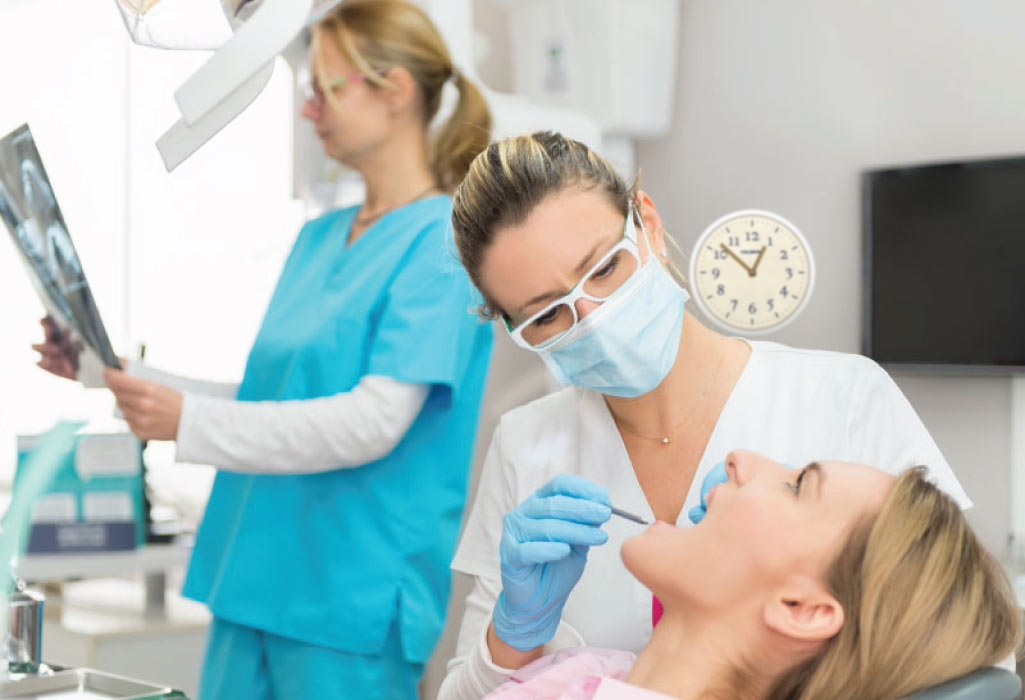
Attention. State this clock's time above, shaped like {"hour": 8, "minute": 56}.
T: {"hour": 12, "minute": 52}
